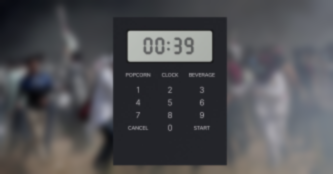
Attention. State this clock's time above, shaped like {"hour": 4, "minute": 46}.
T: {"hour": 0, "minute": 39}
